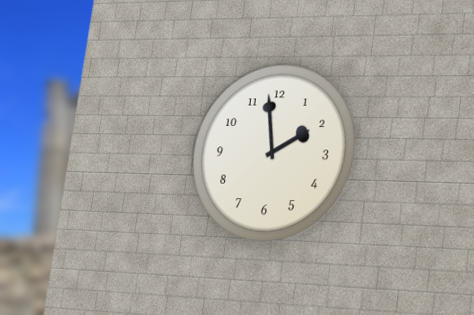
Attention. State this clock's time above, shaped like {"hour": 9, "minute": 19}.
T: {"hour": 1, "minute": 58}
